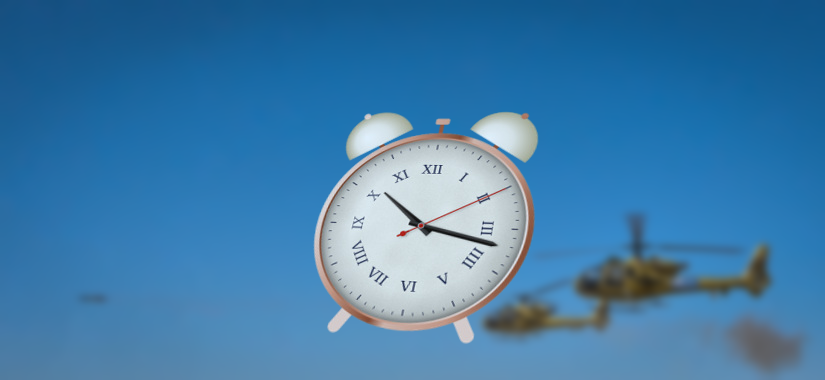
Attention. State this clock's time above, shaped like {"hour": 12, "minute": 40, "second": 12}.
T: {"hour": 10, "minute": 17, "second": 10}
